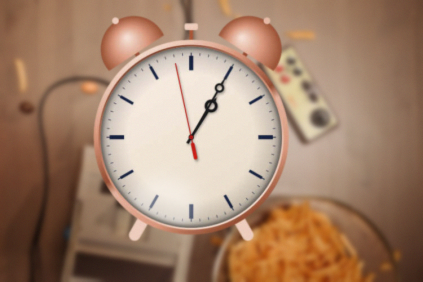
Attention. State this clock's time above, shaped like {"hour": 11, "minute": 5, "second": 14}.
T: {"hour": 1, "minute": 4, "second": 58}
